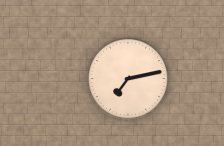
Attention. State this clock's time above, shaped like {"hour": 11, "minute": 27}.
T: {"hour": 7, "minute": 13}
